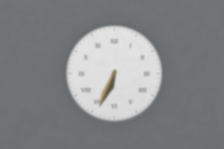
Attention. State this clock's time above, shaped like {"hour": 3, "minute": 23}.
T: {"hour": 6, "minute": 34}
